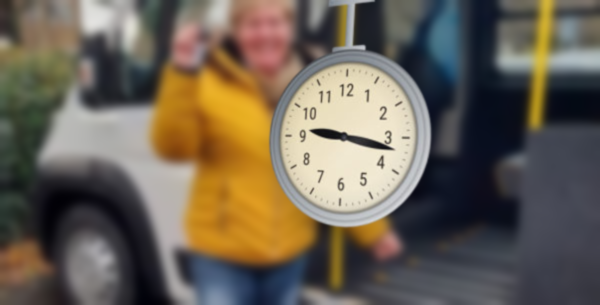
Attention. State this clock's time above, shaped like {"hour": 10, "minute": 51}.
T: {"hour": 9, "minute": 17}
